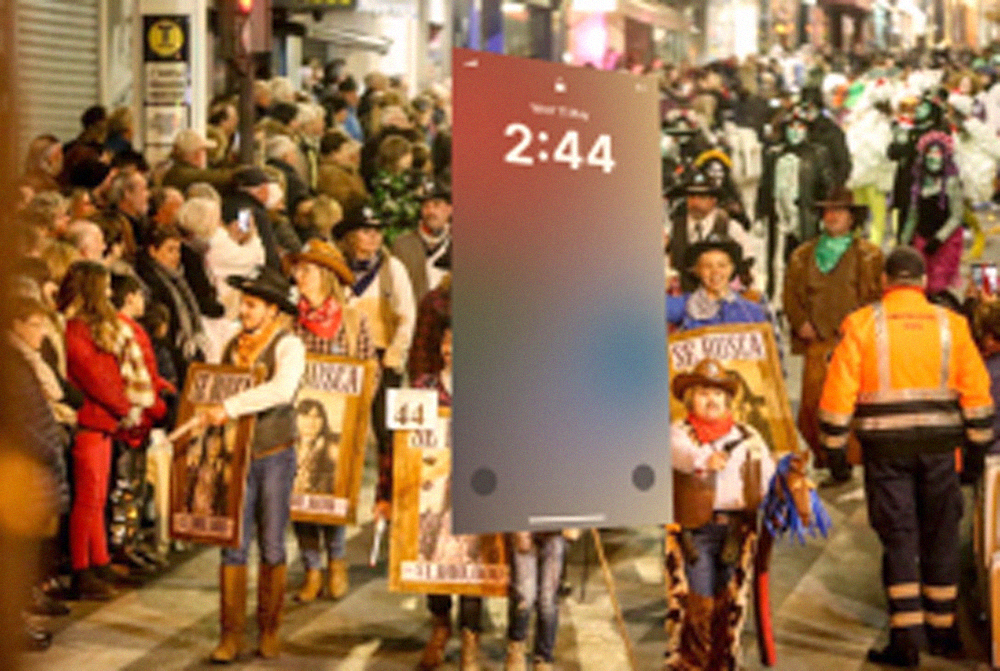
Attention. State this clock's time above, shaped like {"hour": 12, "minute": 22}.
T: {"hour": 2, "minute": 44}
